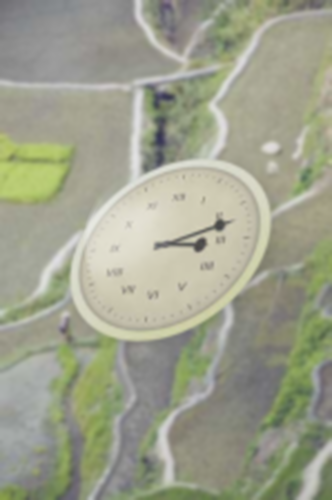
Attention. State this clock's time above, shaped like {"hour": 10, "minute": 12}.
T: {"hour": 3, "minute": 12}
